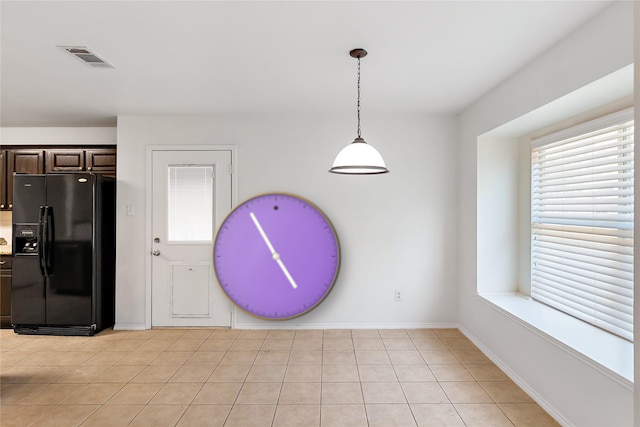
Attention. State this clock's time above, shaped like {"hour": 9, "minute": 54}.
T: {"hour": 4, "minute": 55}
